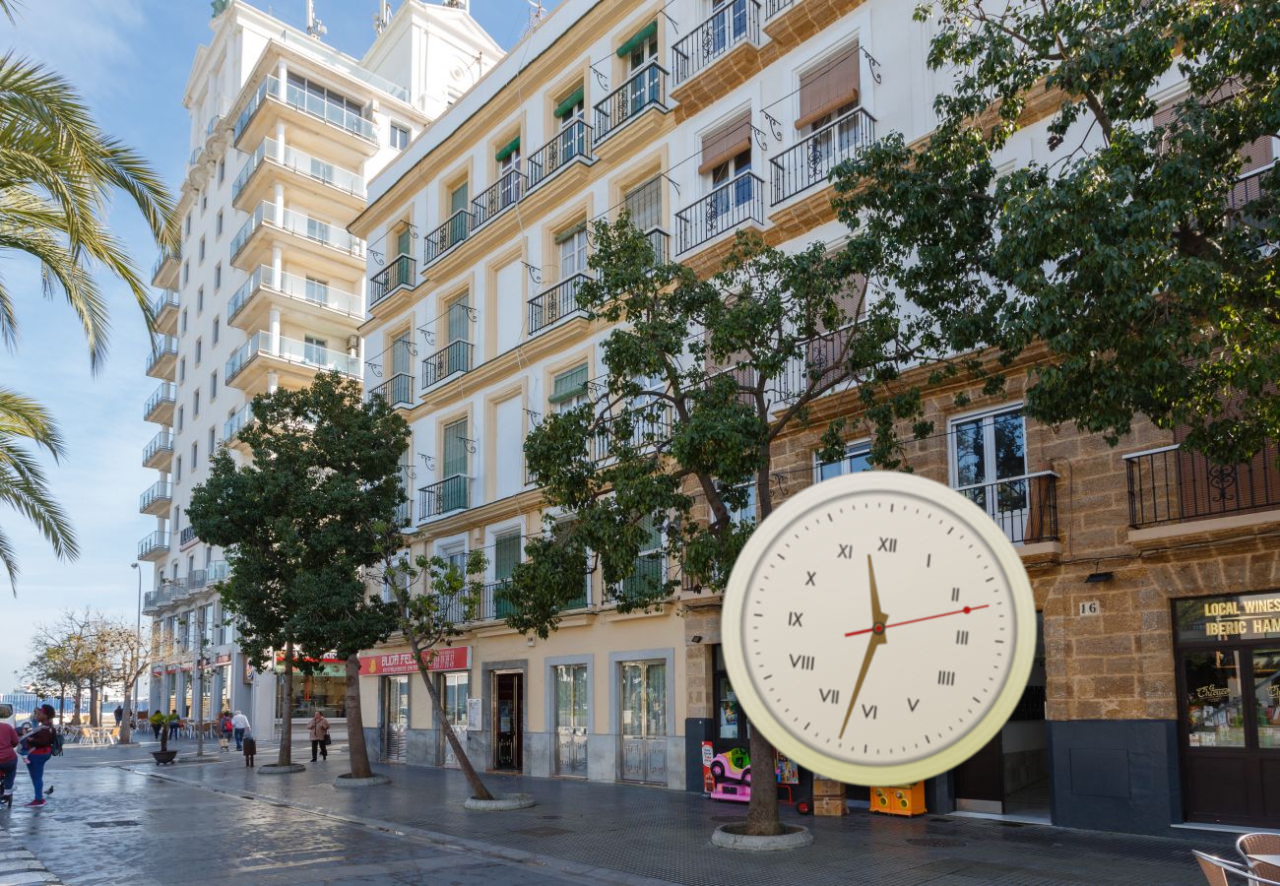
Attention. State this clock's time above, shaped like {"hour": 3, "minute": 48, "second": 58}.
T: {"hour": 11, "minute": 32, "second": 12}
